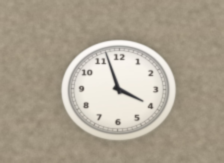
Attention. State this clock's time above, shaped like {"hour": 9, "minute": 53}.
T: {"hour": 3, "minute": 57}
